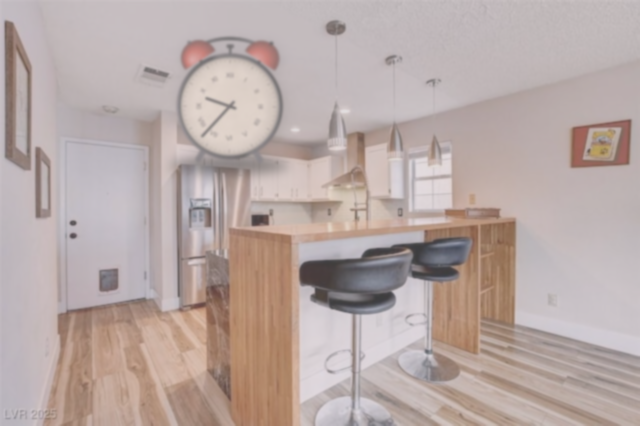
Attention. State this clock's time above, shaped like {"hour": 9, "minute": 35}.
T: {"hour": 9, "minute": 37}
